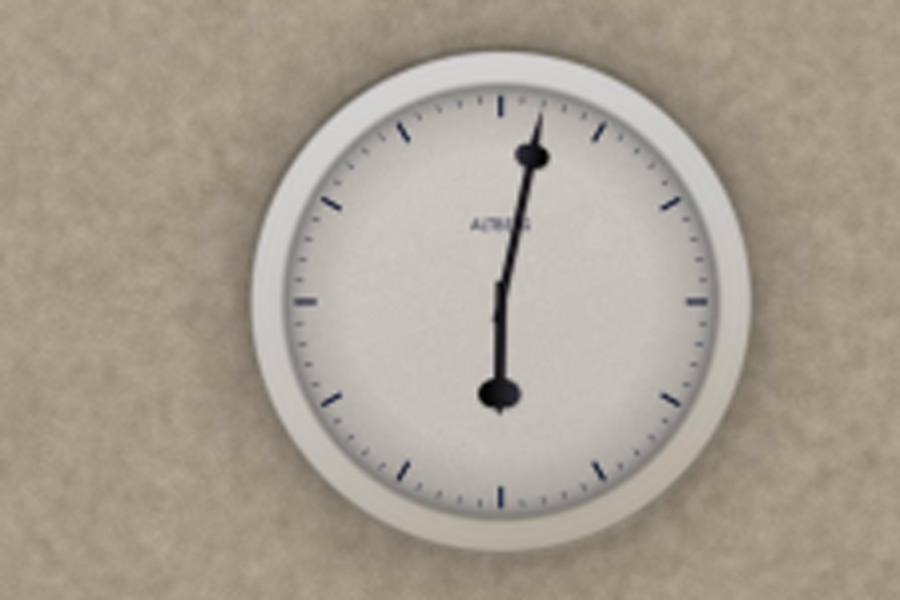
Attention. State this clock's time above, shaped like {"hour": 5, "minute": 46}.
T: {"hour": 6, "minute": 2}
